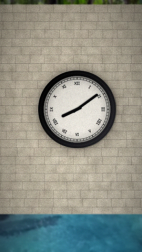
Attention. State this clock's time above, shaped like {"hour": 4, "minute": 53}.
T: {"hour": 8, "minute": 9}
